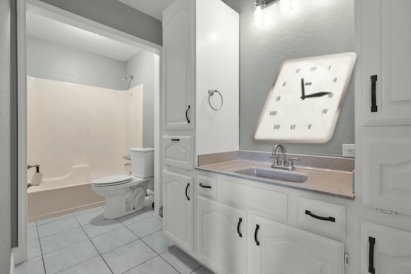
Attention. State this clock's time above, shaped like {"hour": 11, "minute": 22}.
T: {"hour": 11, "minute": 14}
